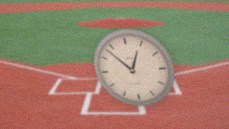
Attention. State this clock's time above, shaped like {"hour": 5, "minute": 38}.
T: {"hour": 12, "minute": 53}
